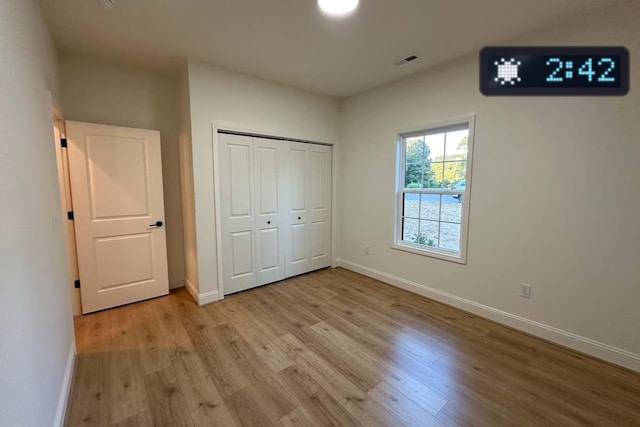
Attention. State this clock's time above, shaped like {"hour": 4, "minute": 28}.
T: {"hour": 2, "minute": 42}
